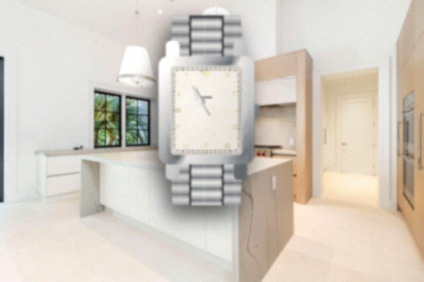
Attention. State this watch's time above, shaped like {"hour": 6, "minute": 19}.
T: {"hour": 10, "minute": 55}
